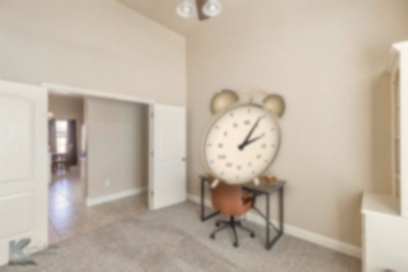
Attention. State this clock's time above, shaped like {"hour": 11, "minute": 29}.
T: {"hour": 2, "minute": 4}
